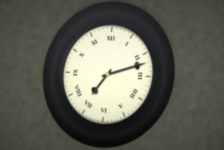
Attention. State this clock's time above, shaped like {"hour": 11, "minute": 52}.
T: {"hour": 7, "minute": 12}
